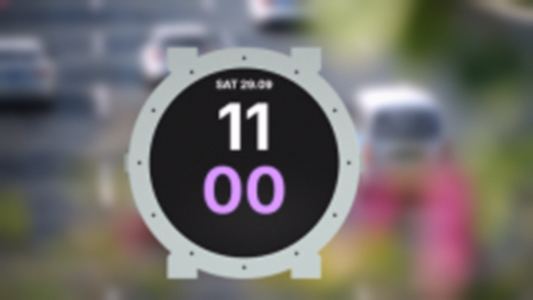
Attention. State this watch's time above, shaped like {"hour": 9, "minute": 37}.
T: {"hour": 11, "minute": 0}
